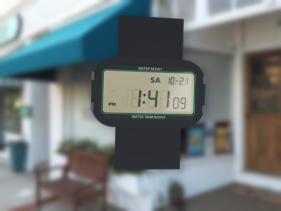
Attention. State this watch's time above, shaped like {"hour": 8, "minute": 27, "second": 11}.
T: {"hour": 1, "minute": 41, "second": 9}
